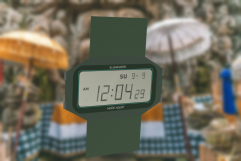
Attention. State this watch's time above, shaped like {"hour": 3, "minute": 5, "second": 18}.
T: {"hour": 12, "minute": 4, "second": 29}
